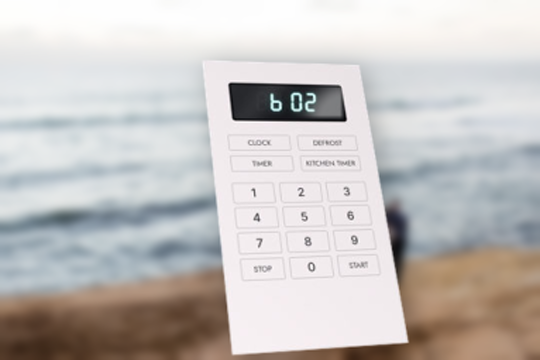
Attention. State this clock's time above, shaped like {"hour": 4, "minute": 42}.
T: {"hour": 6, "minute": 2}
